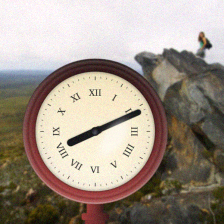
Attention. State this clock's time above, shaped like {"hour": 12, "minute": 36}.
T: {"hour": 8, "minute": 11}
